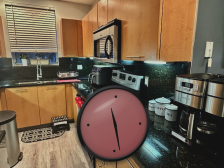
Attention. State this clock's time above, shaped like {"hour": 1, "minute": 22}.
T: {"hour": 11, "minute": 28}
